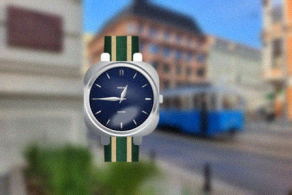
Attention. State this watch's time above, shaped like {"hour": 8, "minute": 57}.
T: {"hour": 12, "minute": 45}
